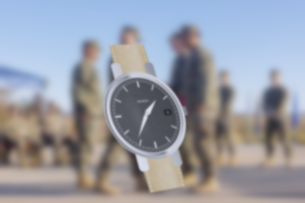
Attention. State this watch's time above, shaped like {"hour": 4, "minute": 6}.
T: {"hour": 1, "minute": 36}
